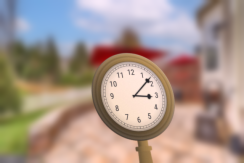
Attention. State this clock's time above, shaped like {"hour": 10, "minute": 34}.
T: {"hour": 3, "minute": 8}
